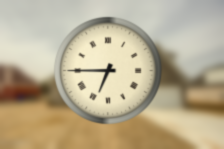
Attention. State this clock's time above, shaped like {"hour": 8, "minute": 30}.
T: {"hour": 6, "minute": 45}
